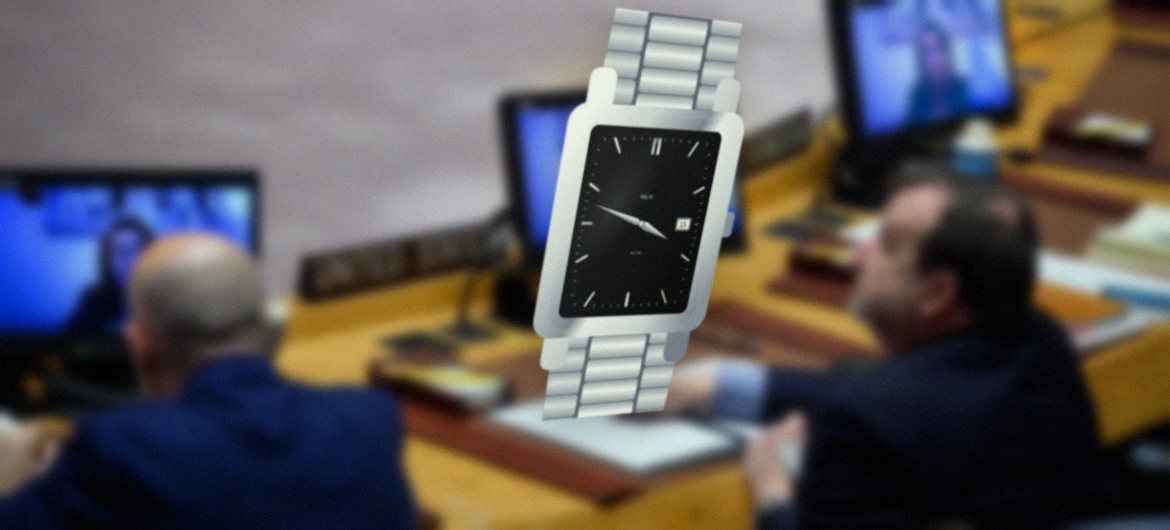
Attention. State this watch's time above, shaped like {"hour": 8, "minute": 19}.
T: {"hour": 3, "minute": 48}
